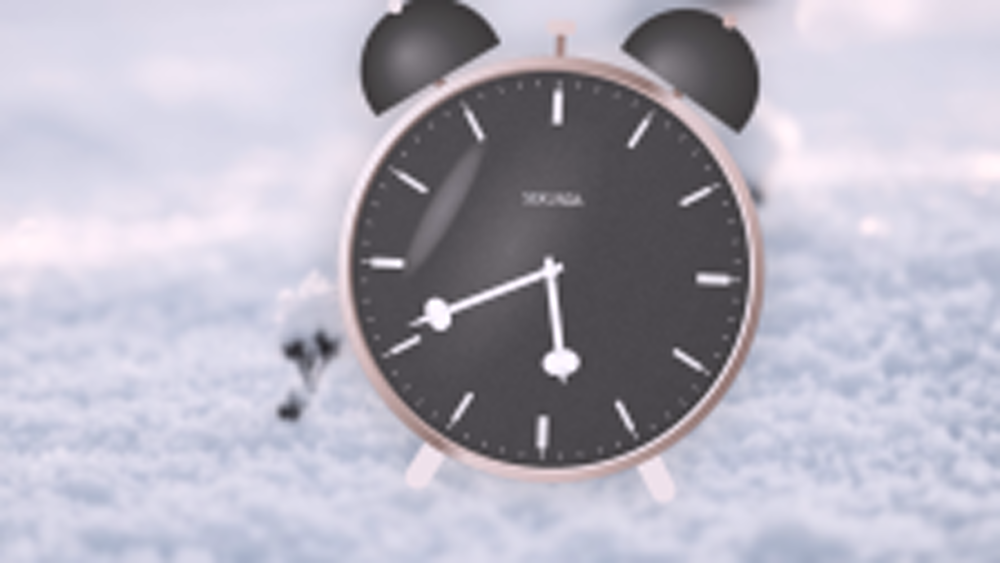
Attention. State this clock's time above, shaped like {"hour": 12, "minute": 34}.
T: {"hour": 5, "minute": 41}
